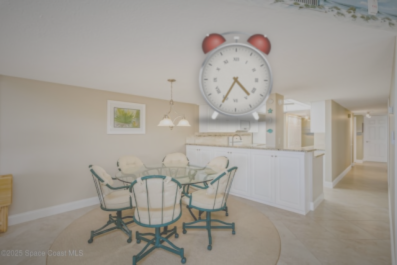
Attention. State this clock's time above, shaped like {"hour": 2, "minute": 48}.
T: {"hour": 4, "minute": 35}
